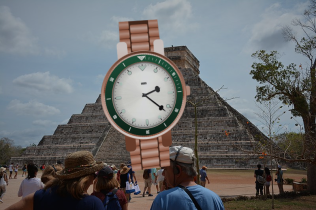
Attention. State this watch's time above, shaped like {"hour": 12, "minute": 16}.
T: {"hour": 2, "minute": 22}
